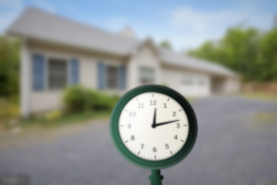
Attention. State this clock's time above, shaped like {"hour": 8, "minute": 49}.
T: {"hour": 12, "minute": 13}
